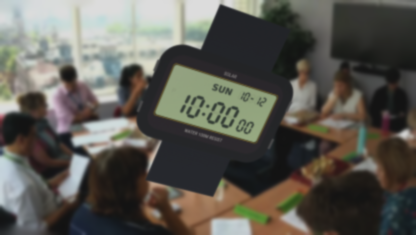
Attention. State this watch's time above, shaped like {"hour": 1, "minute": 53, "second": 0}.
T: {"hour": 10, "minute": 0, "second": 0}
